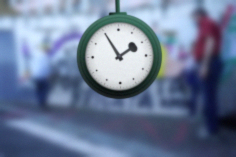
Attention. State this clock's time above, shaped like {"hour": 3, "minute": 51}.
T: {"hour": 1, "minute": 55}
